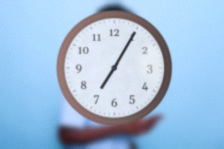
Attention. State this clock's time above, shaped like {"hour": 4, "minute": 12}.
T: {"hour": 7, "minute": 5}
